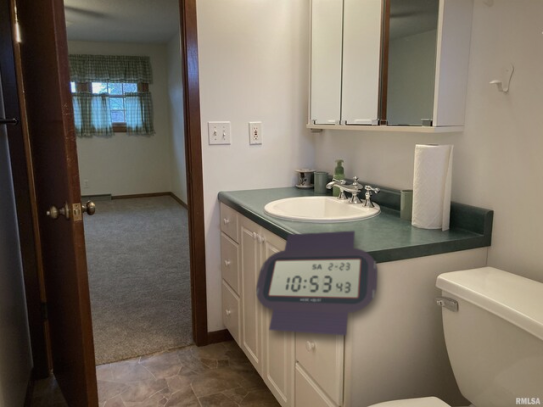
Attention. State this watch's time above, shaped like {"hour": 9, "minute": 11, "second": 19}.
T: {"hour": 10, "minute": 53, "second": 43}
